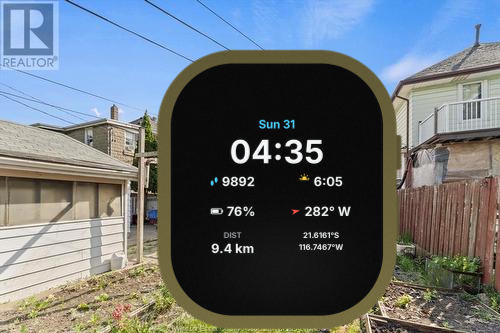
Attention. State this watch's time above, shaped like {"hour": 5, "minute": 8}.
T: {"hour": 4, "minute": 35}
